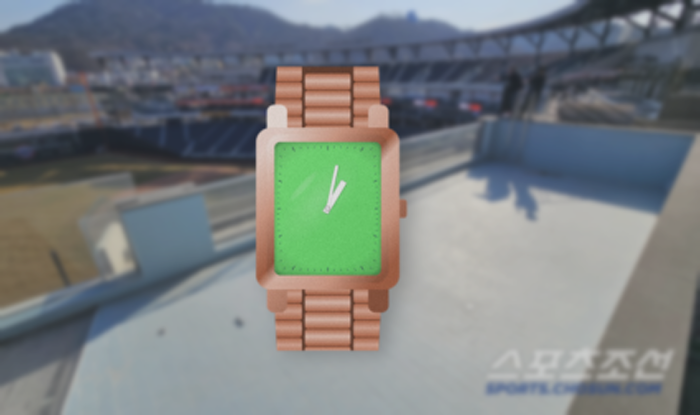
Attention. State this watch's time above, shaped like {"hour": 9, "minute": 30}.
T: {"hour": 1, "minute": 2}
